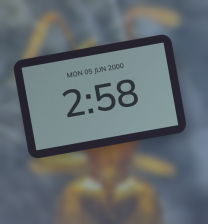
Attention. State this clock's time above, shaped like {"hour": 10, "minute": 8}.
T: {"hour": 2, "minute": 58}
